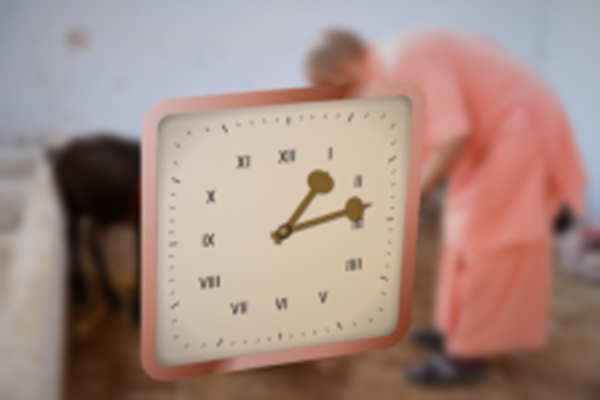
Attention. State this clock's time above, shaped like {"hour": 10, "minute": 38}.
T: {"hour": 1, "minute": 13}
